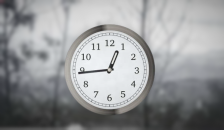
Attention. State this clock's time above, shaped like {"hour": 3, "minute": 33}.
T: {"hour": 12, "minute": 44}
